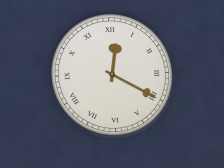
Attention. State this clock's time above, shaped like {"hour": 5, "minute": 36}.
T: {"hour": 12, "minute": 20}
